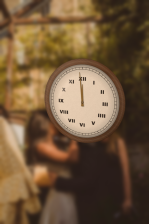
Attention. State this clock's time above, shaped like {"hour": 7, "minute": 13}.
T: {"hour": 11, "minute": 59}
